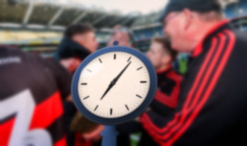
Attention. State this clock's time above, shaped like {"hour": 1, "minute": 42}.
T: {"hour": 7, "minute": 6}
